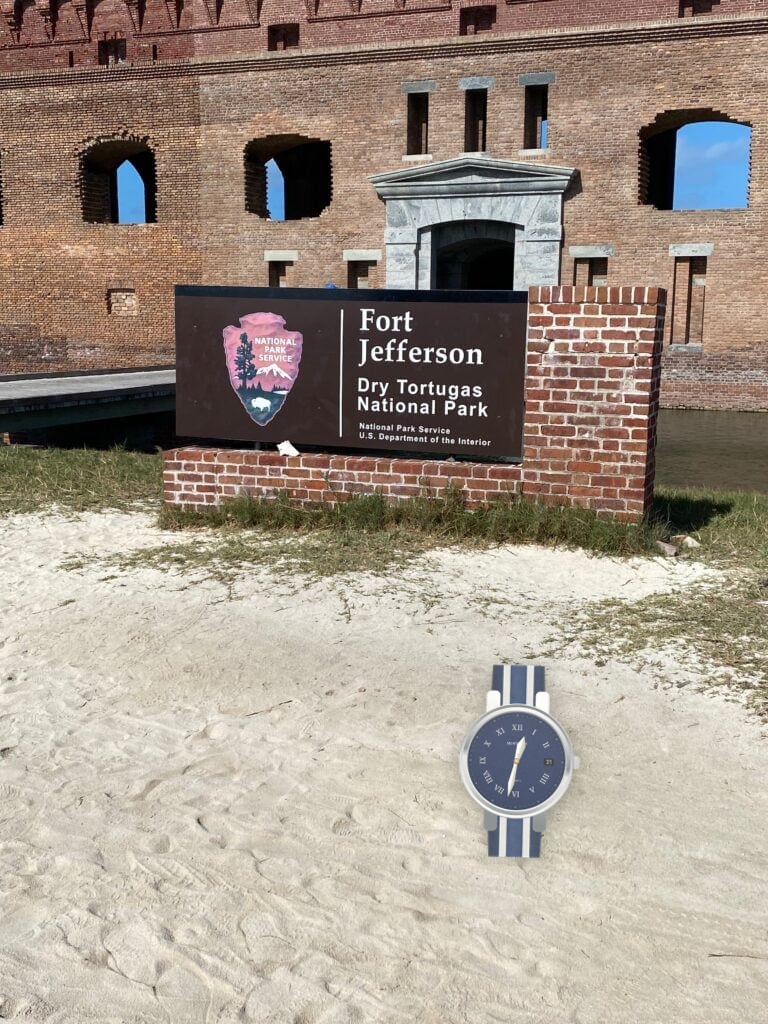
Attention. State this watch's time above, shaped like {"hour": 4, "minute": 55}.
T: {"hour": 12, "minute": 32}
